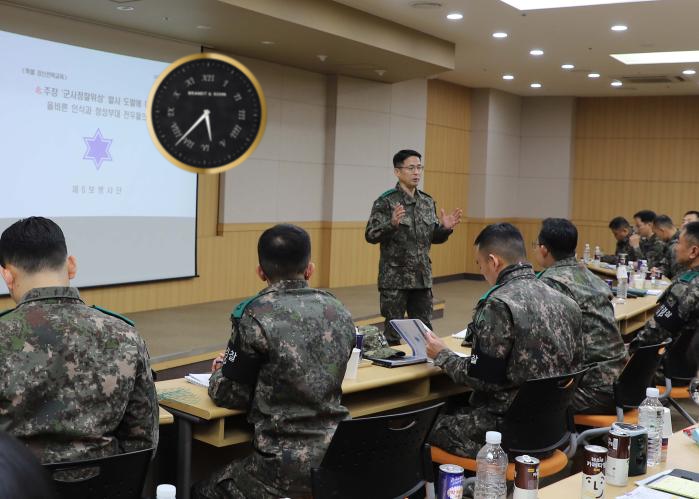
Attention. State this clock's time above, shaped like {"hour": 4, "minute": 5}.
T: {"hour": 5, "minute": 37}
